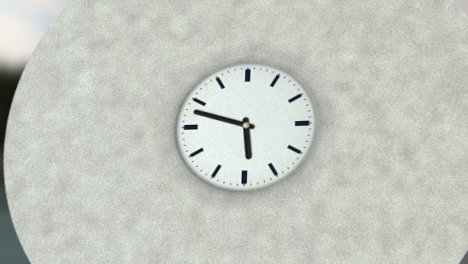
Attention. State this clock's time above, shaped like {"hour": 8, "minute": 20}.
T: {"hour": 5, "minute": 48}
